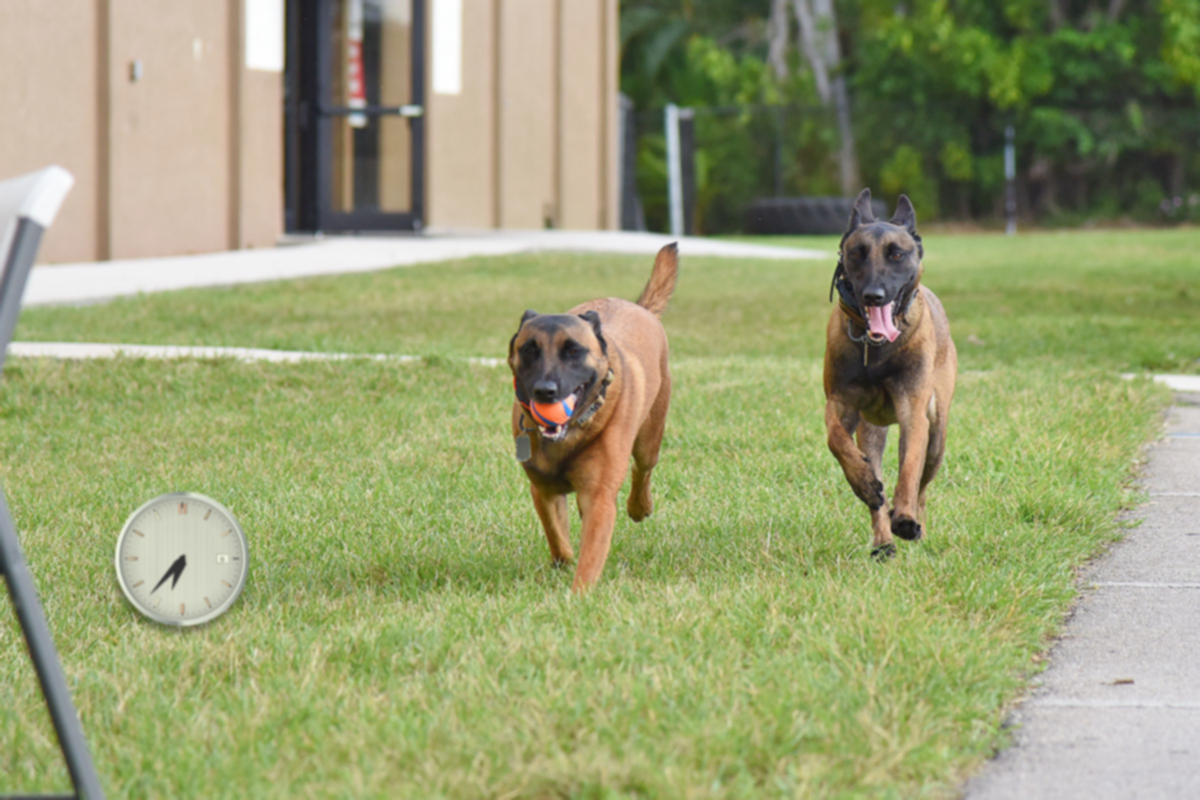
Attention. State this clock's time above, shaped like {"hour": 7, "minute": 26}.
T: {"hour": 6, "minute": 37}
